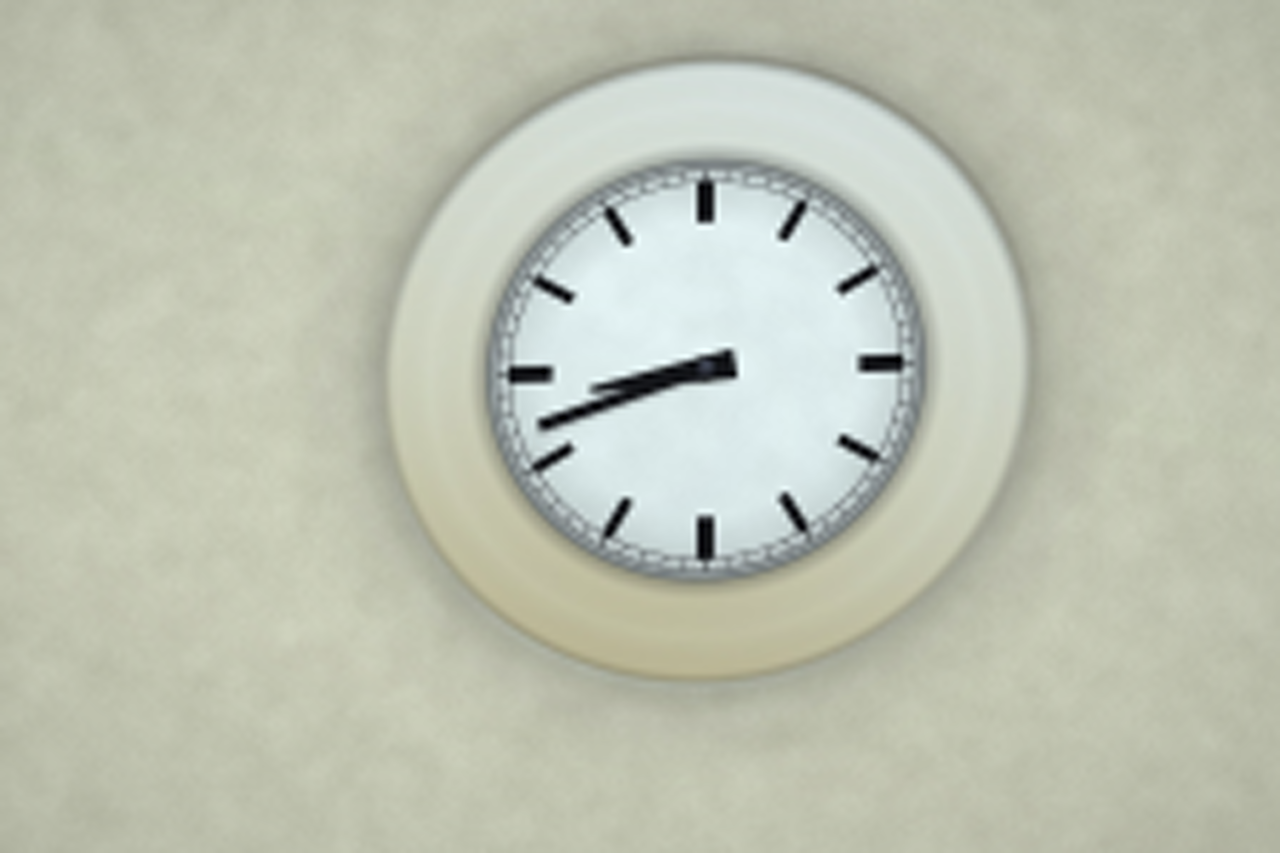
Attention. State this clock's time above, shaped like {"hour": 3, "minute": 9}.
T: {"hour": 8, "minute": 42}
